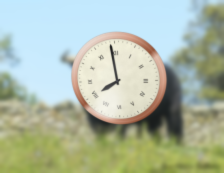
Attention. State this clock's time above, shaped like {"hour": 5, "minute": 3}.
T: {"hour": 7, "minute": 59}
